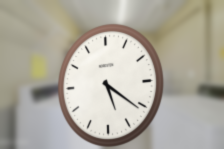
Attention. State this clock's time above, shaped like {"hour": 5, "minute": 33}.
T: {"hour": 5, "minute": 21}
